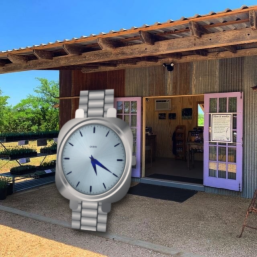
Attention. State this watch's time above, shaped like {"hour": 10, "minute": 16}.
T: {"hour": 5, "minute": 20}
